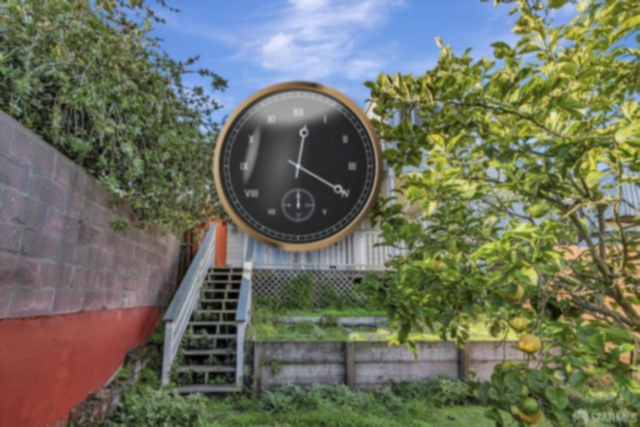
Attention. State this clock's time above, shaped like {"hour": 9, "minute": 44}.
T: {"hour": 12, "minute": 20}
